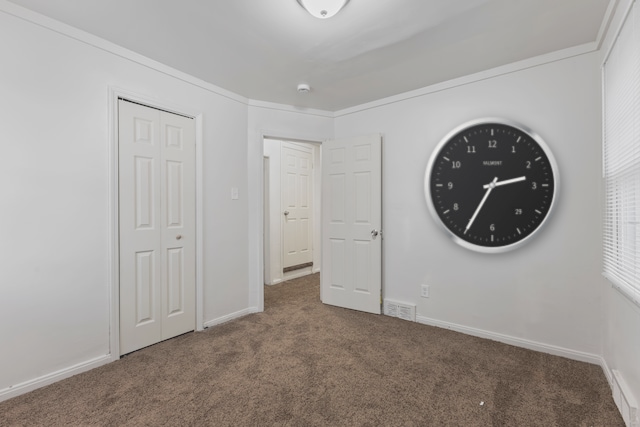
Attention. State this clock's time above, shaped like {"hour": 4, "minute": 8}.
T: {"hour": 2, "minute": 35}
